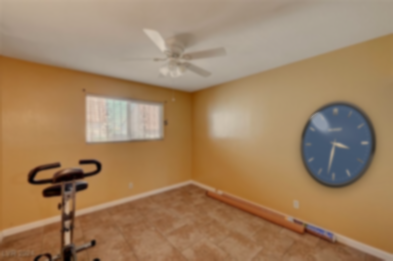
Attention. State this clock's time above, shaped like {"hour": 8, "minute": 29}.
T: {"hour": 3, "minute": 32}
